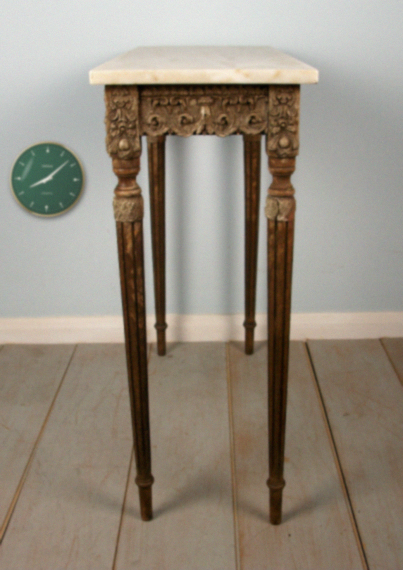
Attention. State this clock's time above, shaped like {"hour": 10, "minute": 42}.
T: {"hour": 8, "minute": 8}
